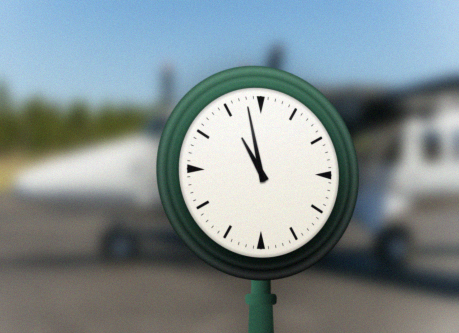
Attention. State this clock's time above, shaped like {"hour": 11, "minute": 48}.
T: {"hour": 10, "minute": 58}
